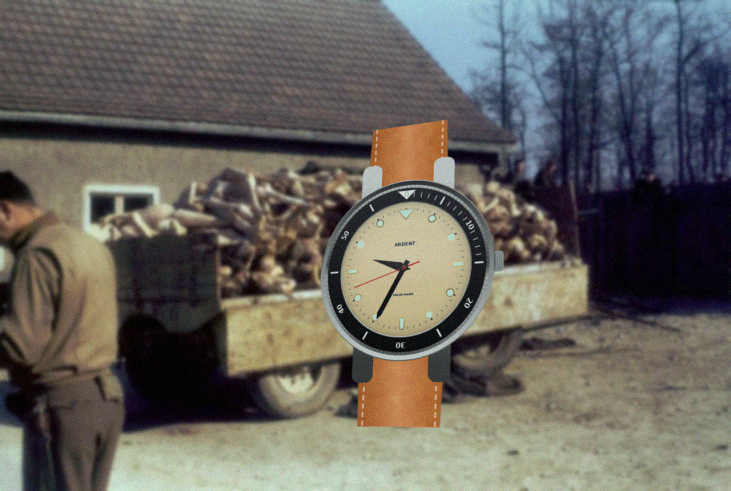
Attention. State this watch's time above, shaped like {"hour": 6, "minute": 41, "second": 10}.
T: {"hour": 9, "minute": 34, "second": 42}
